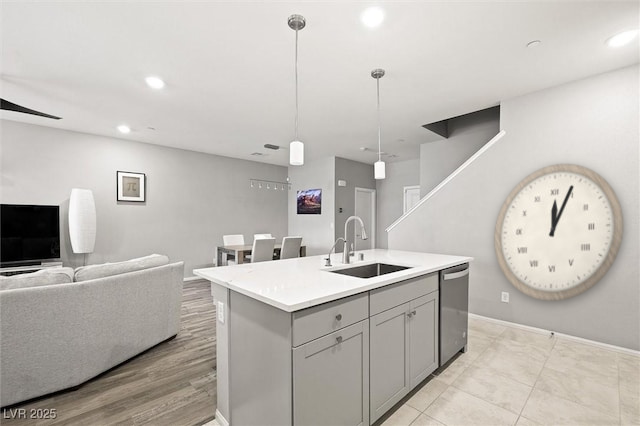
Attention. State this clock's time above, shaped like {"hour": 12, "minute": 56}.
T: {"hour": 12, "minute": 4}
